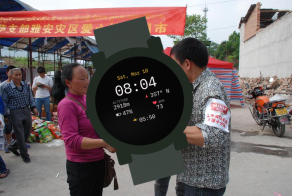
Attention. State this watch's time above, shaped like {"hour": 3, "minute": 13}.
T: {"hour": 8, "minute": 4}
